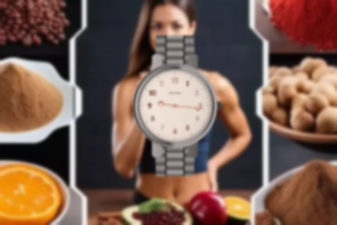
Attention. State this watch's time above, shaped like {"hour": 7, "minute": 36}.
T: {"hour": 9, "minute": 16}
